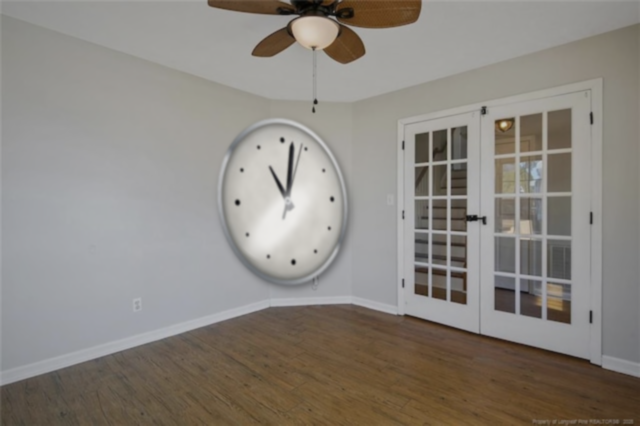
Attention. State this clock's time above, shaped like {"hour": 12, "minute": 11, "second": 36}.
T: {"hour": 11, "minute": 2, "second": 4}
